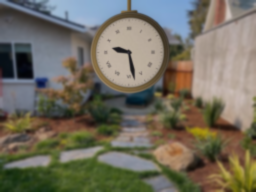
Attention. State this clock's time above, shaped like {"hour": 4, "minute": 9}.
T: {"hour": 9, "minute": 28}
